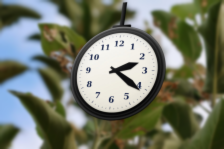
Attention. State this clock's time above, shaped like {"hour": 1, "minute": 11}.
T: {"hour": 2, "minute": 21}
